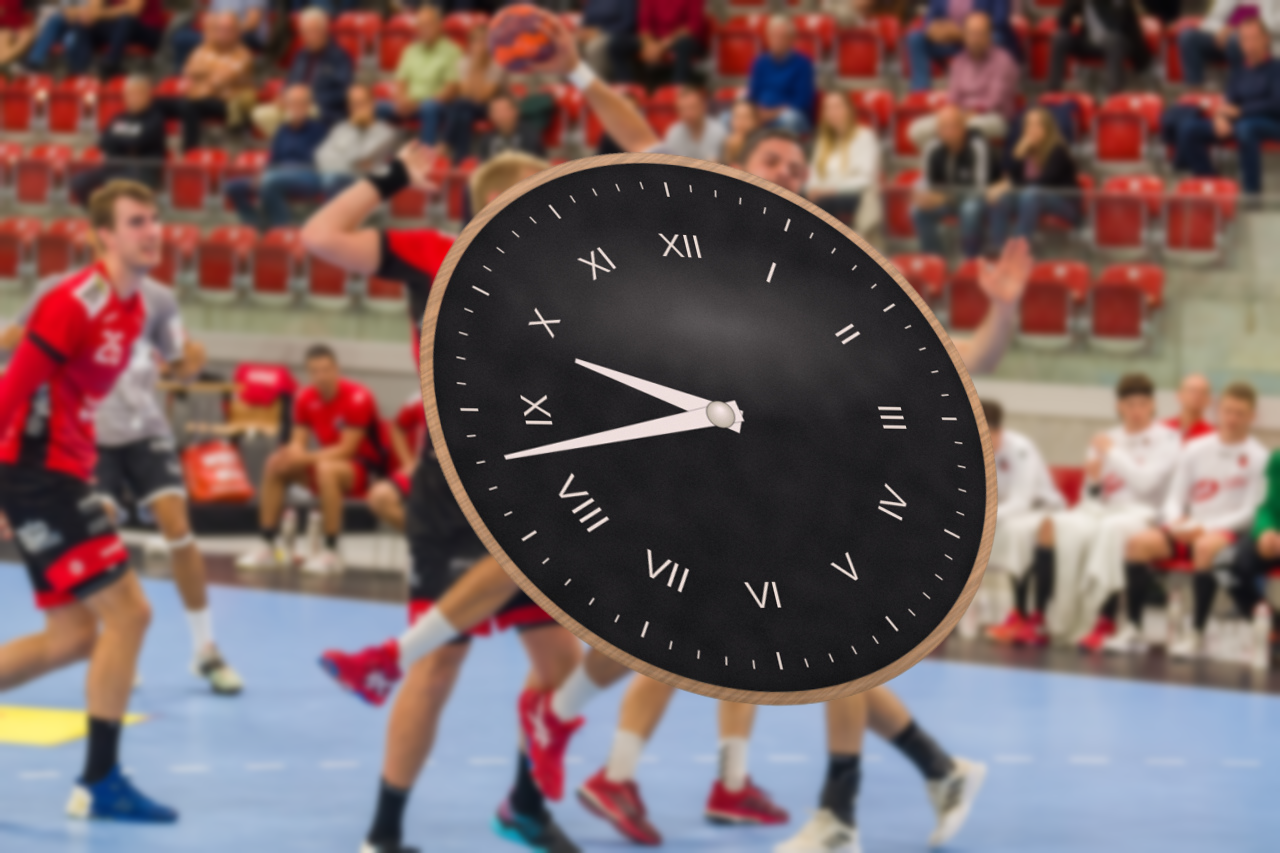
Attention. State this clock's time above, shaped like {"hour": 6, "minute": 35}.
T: {"hour": 9, "minute": 43}
